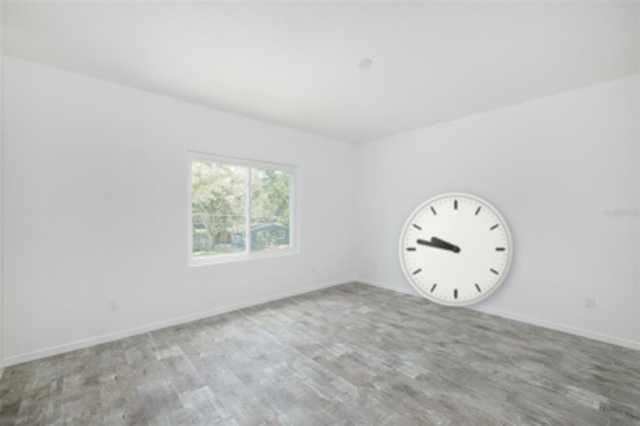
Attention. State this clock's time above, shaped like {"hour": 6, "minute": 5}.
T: {"hour": 9, "minute": 47}
